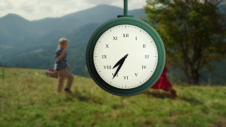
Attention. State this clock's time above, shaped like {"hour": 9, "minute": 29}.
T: {"hour": 7, "minute": 35}
